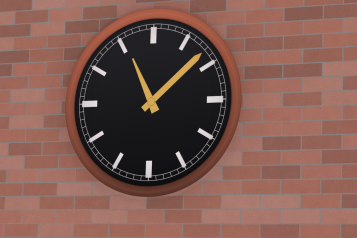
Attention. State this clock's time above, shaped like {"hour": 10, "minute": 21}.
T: {"hour": 11, "minute": 8}
